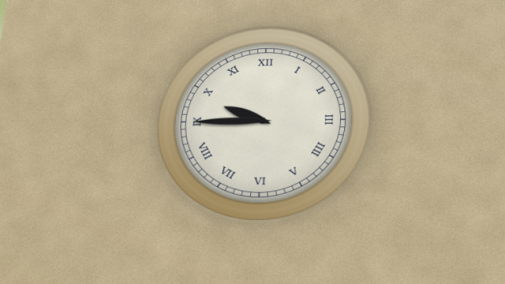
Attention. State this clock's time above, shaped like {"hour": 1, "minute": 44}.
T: {"hour": 9, "minute": 45}
